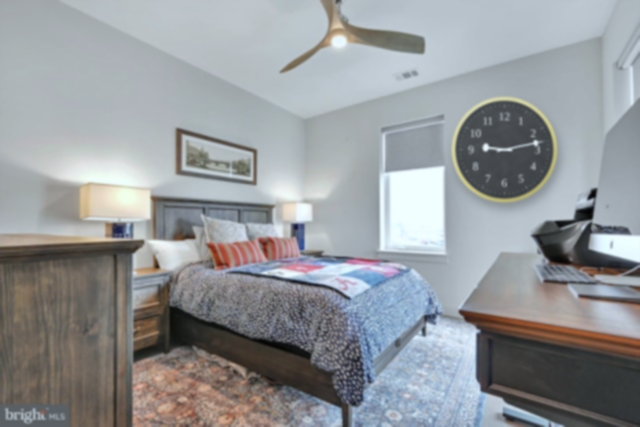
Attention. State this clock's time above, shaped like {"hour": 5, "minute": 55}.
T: {"hour": 9, "minute": 13}
